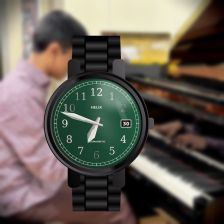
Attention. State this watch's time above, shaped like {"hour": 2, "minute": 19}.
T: {"hour": 6, "minute": 48}
